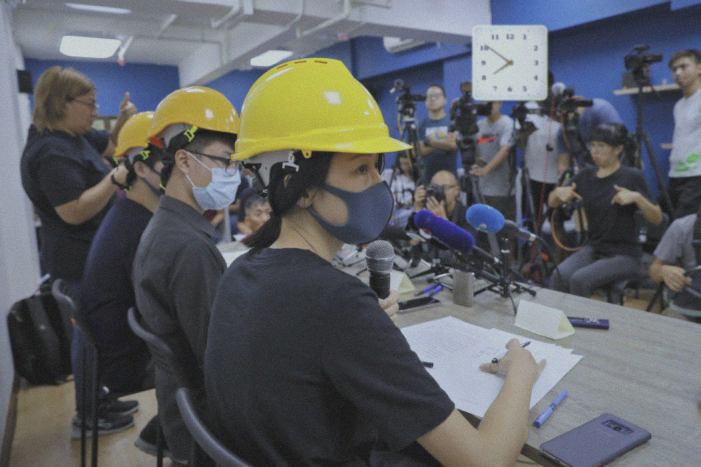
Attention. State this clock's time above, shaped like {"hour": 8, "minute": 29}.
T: {"hour": 7, "minute": 51}
